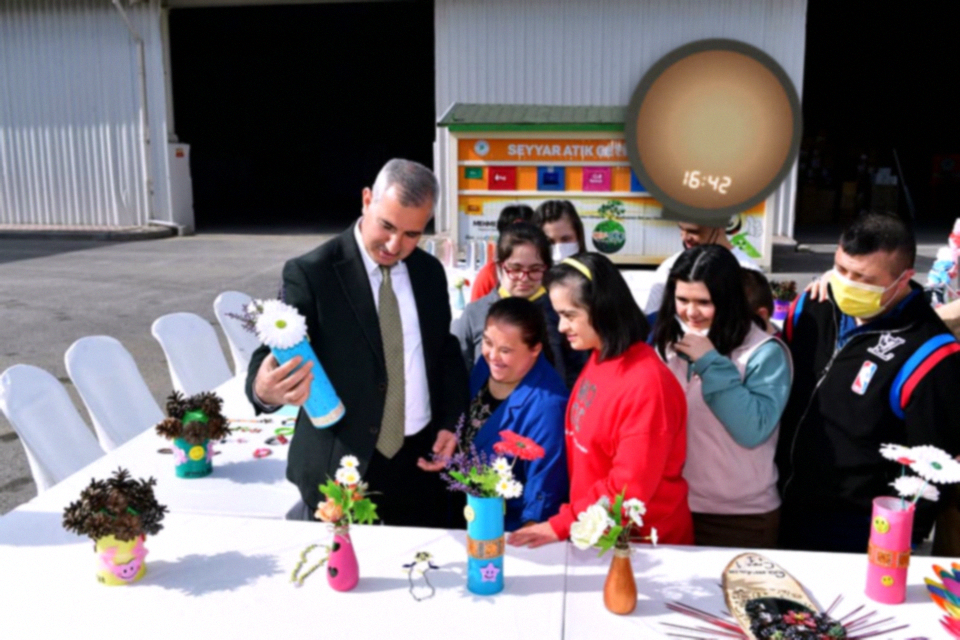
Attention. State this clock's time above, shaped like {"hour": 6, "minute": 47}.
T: {"hour": 16, "minute": 42}
